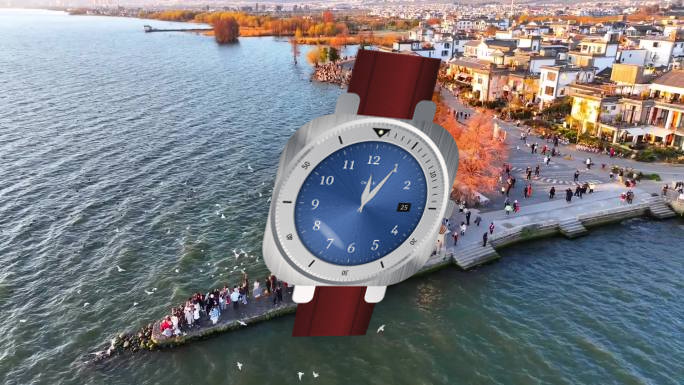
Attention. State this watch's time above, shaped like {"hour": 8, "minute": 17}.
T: {"hour": 12, "minute": 5}
